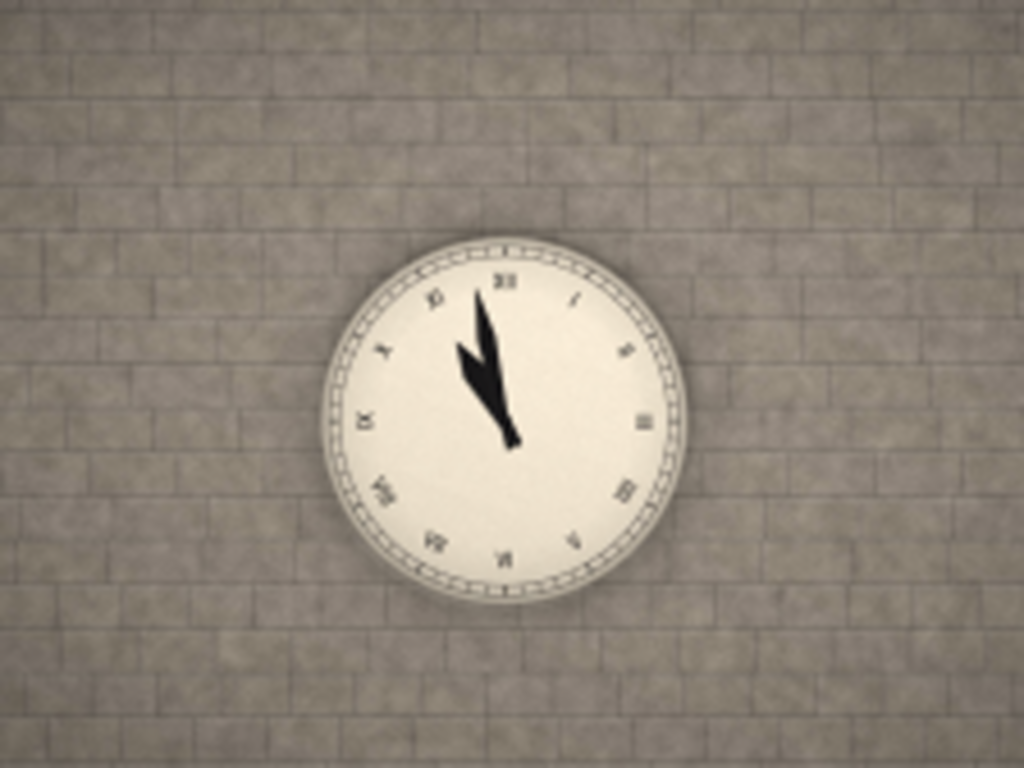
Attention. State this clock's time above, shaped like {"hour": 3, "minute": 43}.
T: {"hour": 10, "minute": 58}
